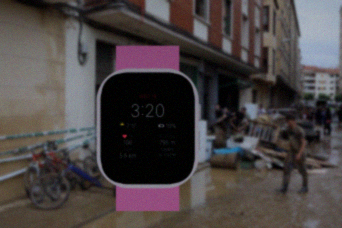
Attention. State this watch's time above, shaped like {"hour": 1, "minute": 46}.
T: {"hour": 3, "minute": 20}
